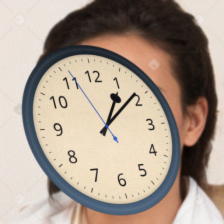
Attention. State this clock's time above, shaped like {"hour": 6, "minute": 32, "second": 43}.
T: {"hour": 1, "minute": 8, "second": 56}
